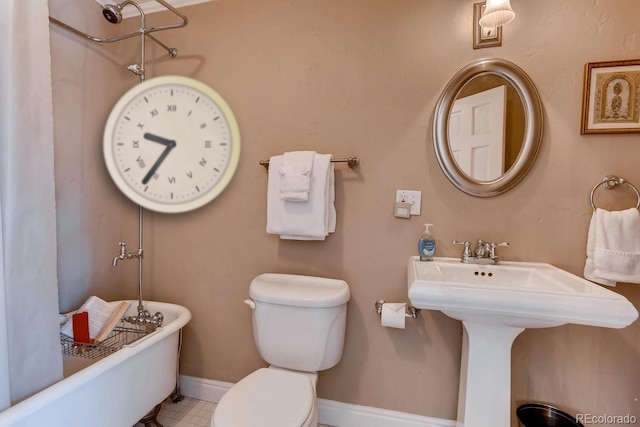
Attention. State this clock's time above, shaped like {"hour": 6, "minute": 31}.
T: {"hour": 9, "minute": 36}
